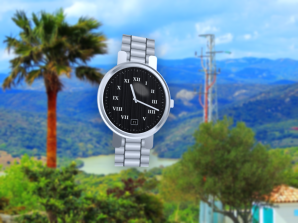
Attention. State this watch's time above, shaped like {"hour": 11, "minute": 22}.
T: {"hour": 11, "minute": 18}
